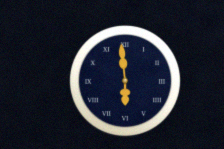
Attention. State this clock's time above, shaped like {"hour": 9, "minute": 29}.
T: {"hour": 5, "minute": 59}
